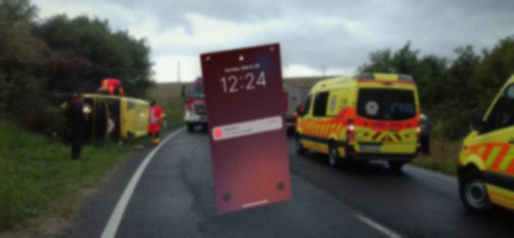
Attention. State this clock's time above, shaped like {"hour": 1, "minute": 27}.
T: {"hour": 12, "minute": 24}
